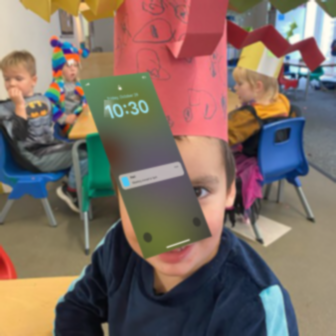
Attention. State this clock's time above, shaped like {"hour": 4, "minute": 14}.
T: {"hour": 10, "minute": 30}
